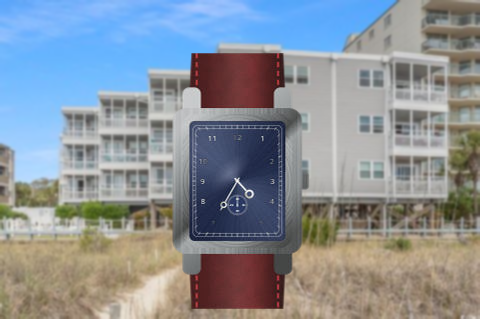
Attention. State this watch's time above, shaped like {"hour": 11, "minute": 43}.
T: {"hour": 4, "minute": 35}
